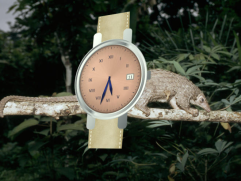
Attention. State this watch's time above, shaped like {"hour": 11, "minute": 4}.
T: {"hour": 5, "minute": 33}
